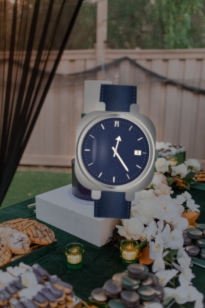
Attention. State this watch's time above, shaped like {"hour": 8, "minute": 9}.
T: {"hour": 12, "minute": 24}
